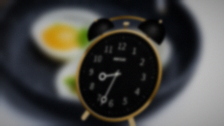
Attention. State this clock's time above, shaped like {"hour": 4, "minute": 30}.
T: {"hour": 8, "minute": 33}
